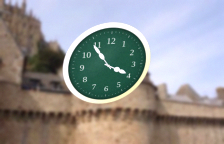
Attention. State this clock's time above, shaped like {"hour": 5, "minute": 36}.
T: {"hour": 3, "minute": 54}
